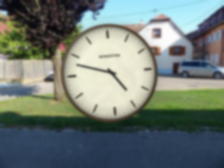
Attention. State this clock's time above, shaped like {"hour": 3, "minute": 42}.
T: {"hour": 4, "minute": 48}
